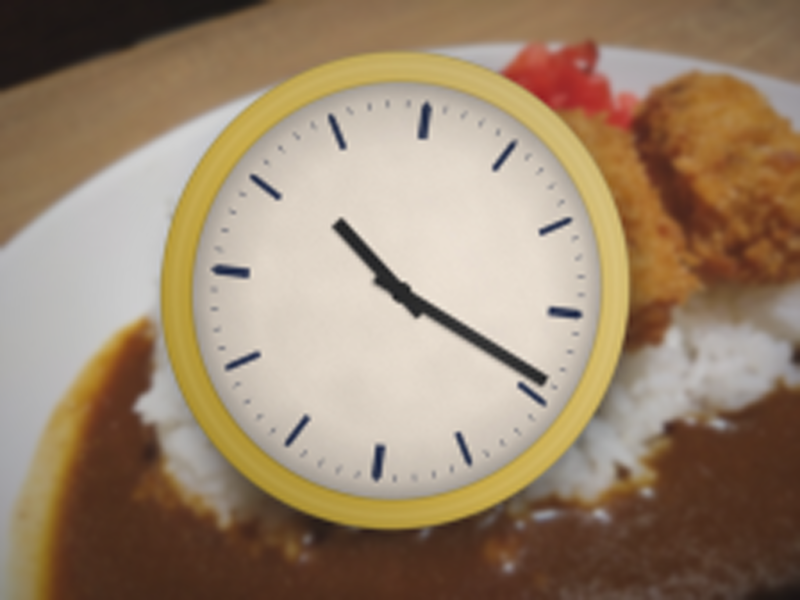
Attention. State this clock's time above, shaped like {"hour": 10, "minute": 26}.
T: {"hour": 10, "minute": 19}
